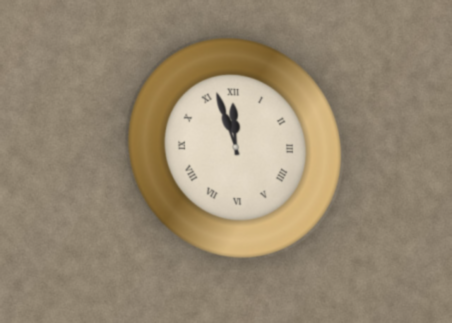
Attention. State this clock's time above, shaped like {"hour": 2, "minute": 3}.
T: {"hour": 11, "minute": 57}
